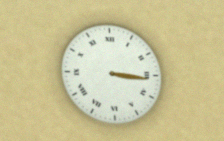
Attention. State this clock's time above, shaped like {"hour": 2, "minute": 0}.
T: {"hour": 3, "minute": 16}
